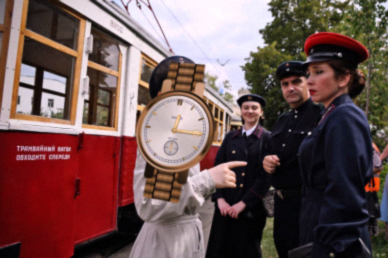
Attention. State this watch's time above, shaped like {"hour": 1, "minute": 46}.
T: {"hour": 12, "minute": 15}
